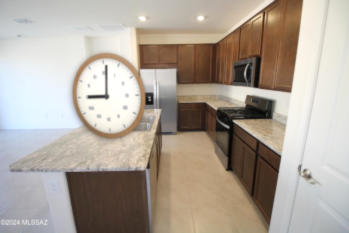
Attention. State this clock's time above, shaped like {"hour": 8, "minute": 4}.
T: {"hour": 9, "minute": 1}
